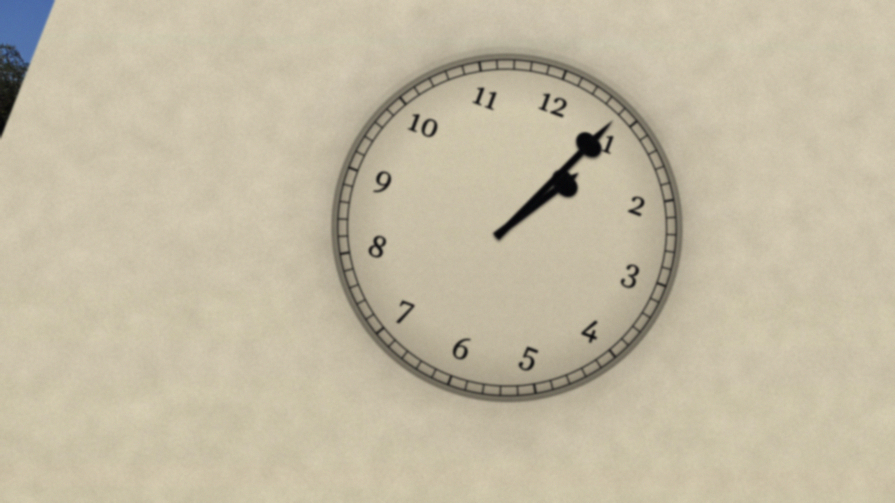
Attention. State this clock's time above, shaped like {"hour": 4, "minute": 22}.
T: {"hour": 1, "minute": 4}
